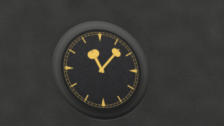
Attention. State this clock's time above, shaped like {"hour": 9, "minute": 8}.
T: {"hour": 11, "minute": 7}
